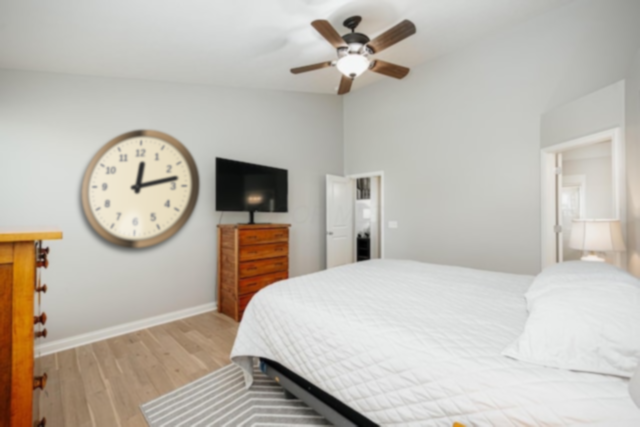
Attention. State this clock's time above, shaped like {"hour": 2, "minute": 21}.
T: {"hour": 12, "minute": 13}
